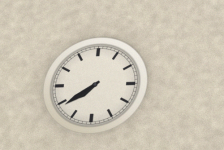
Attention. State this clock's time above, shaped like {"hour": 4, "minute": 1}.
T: {"hour": 7, "minute": 39}
